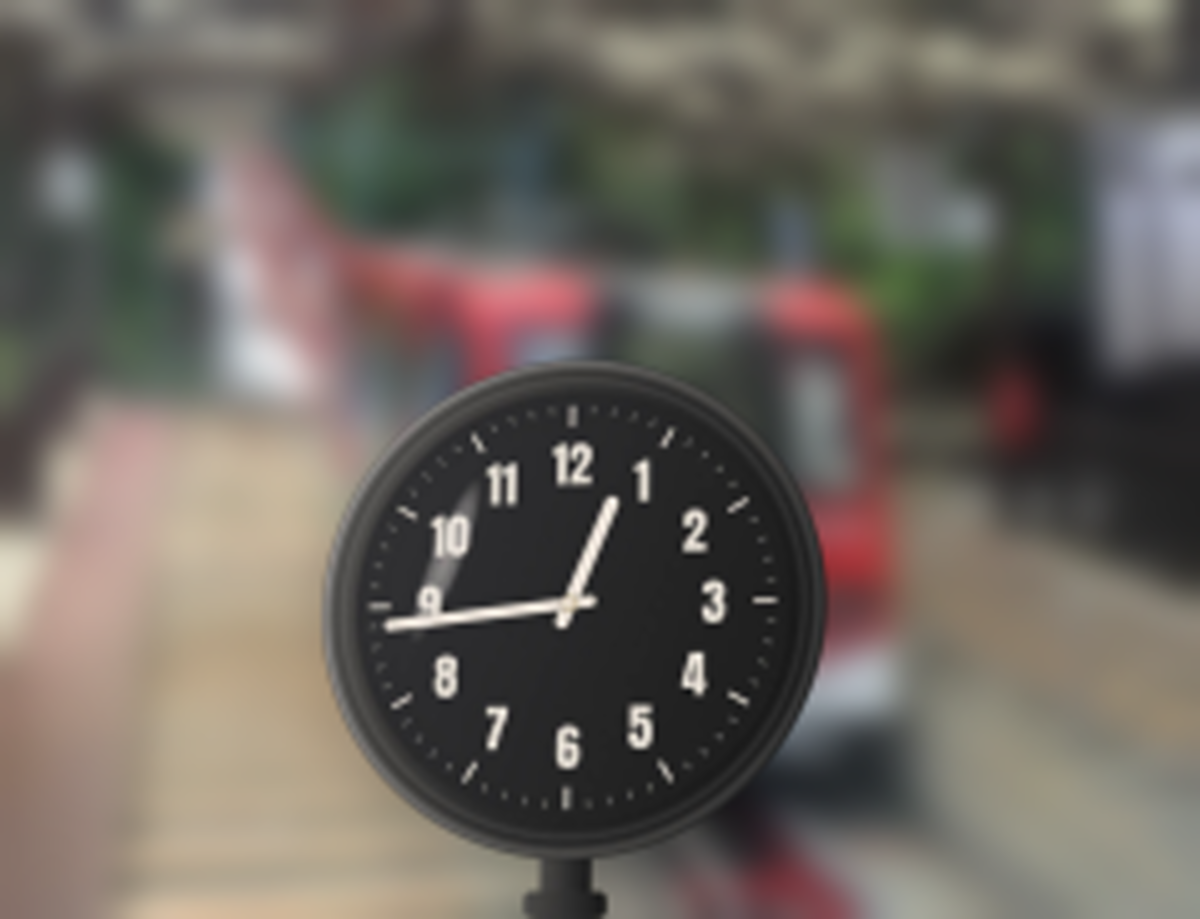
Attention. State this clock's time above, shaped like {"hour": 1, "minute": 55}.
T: {"hour": 12, "minute": 44}
